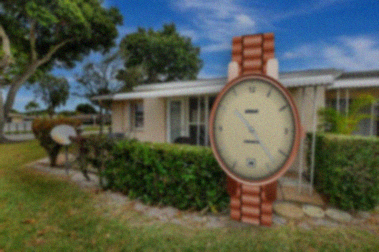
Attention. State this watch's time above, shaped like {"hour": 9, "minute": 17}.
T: {"hour": 10, "minute": 23}
